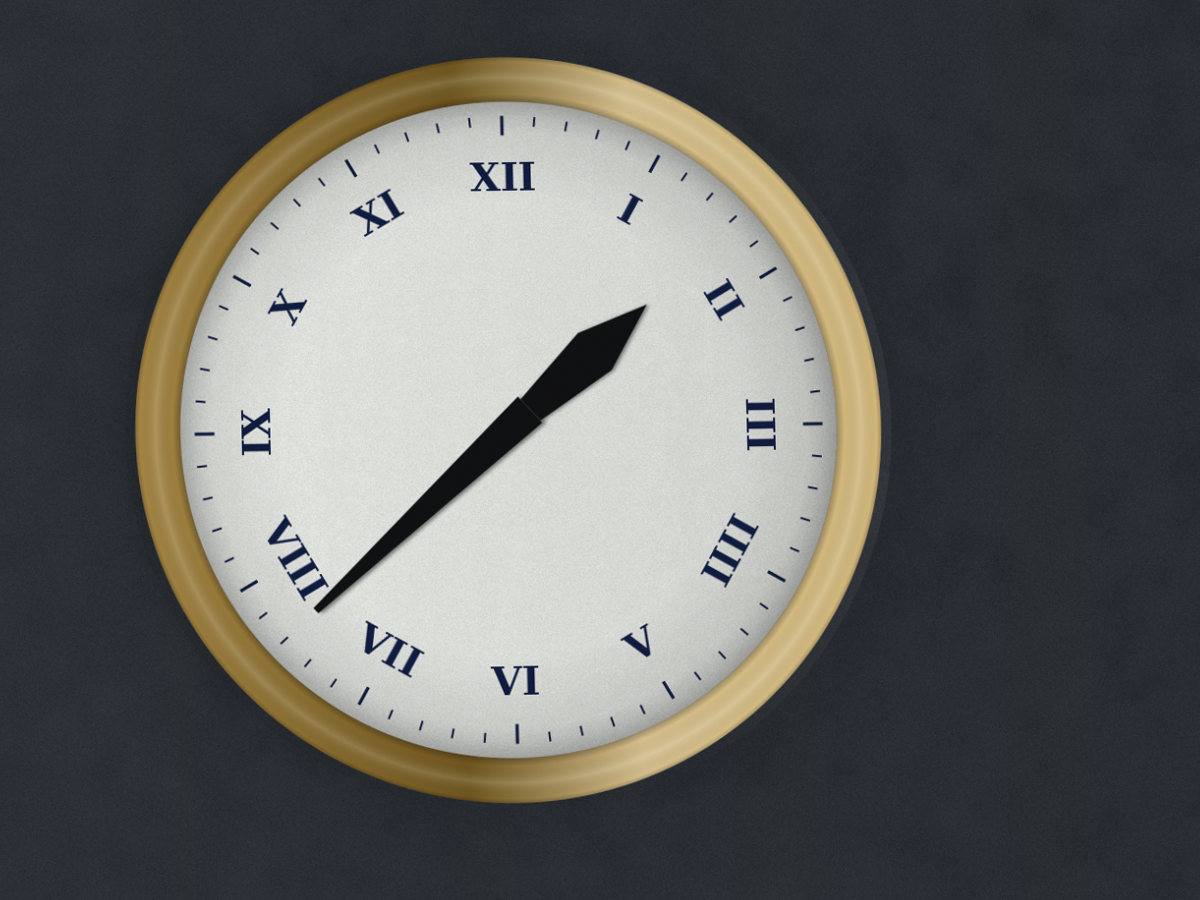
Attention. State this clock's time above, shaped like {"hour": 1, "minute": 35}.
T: {"hour": 1, "minute": 38}
